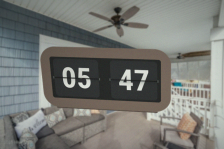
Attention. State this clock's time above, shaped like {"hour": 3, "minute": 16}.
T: {"hour": 5, "minute": 47}
